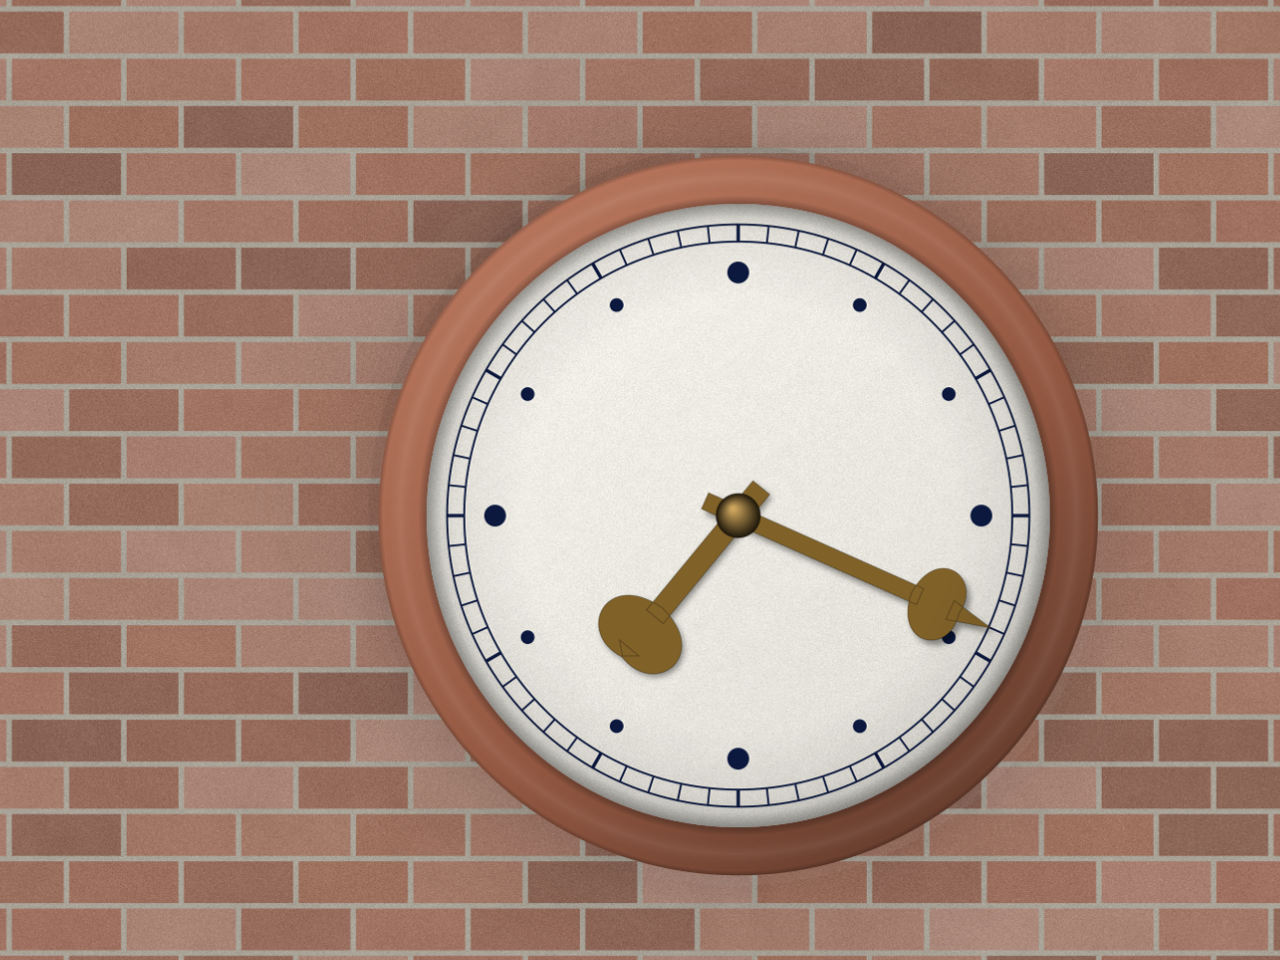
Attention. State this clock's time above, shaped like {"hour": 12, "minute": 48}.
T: {"hour": 7, "minute": 19}
